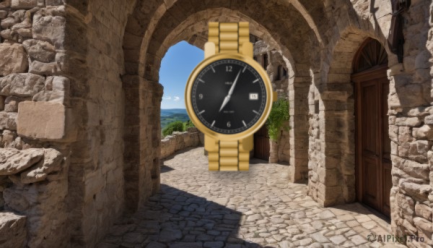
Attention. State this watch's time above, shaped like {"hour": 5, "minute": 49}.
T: {"hour": 7, "minute": 4}
